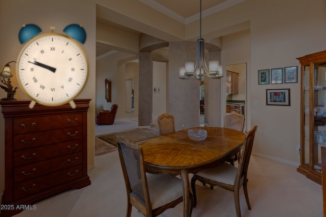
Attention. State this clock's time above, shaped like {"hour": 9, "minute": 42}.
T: {"hour": 9, "minute": 48}
